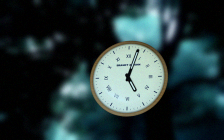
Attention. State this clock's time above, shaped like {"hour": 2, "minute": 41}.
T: {"hour": 5, "minute": 3}
